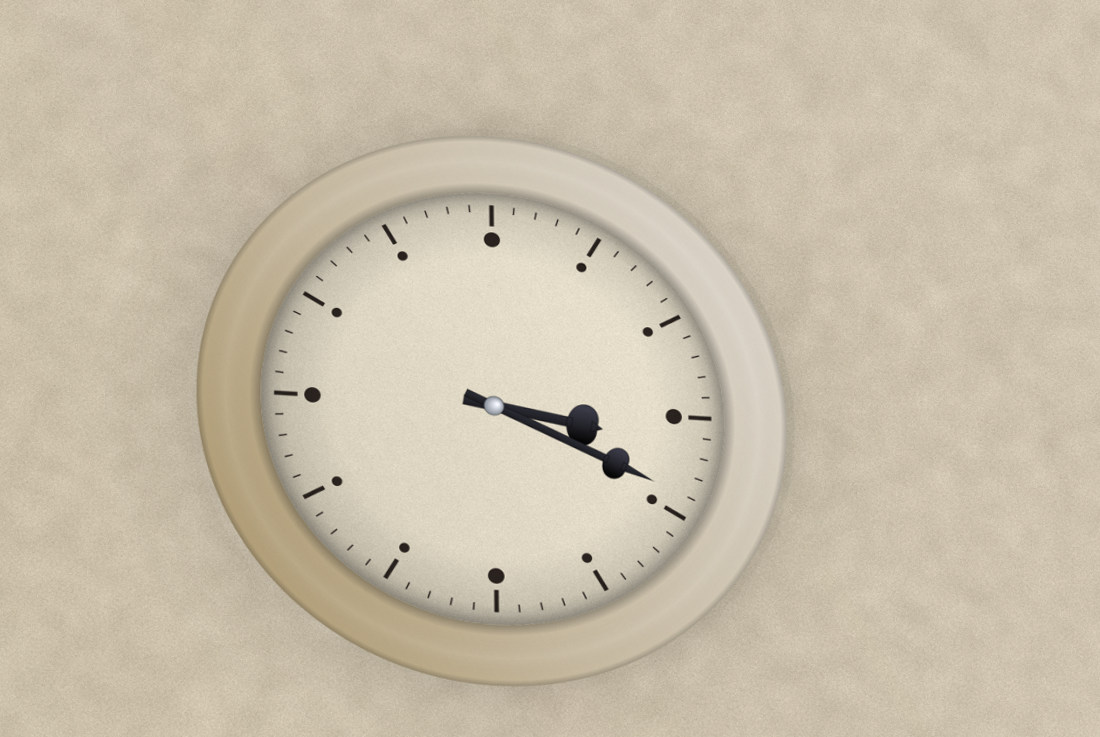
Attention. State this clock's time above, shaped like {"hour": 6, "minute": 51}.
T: {"hour": 3, "minute": 19}
